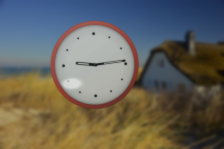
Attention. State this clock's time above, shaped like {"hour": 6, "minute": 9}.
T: {"hour": 9, "minute": 14}
